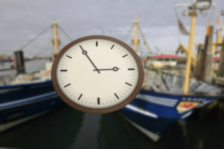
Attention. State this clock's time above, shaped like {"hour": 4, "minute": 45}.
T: {"hour": 2, "minute": 55}
